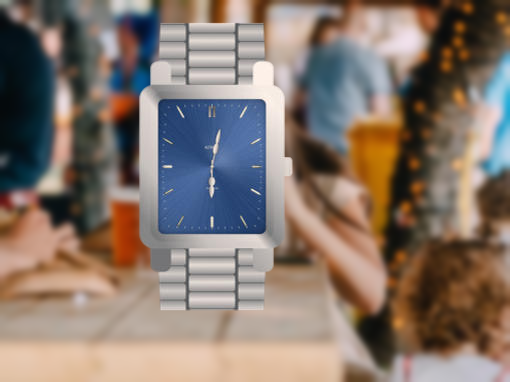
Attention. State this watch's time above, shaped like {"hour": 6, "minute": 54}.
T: {"hour": 6, "minute": 2}
